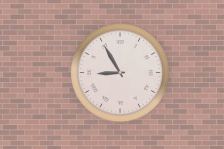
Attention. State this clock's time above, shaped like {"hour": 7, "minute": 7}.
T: {"hour": 8, "minute": 55}
